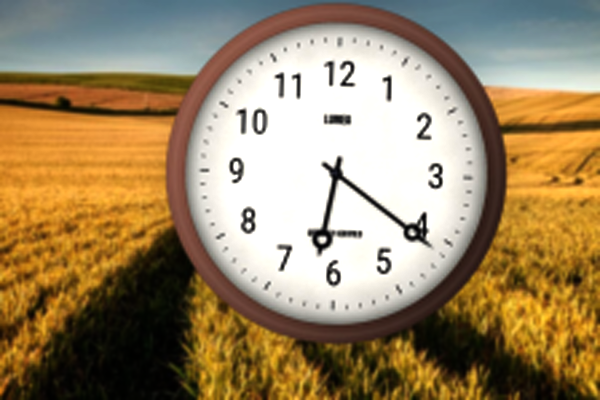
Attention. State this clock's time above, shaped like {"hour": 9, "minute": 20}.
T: {"hour": 6, "minute": 21}
